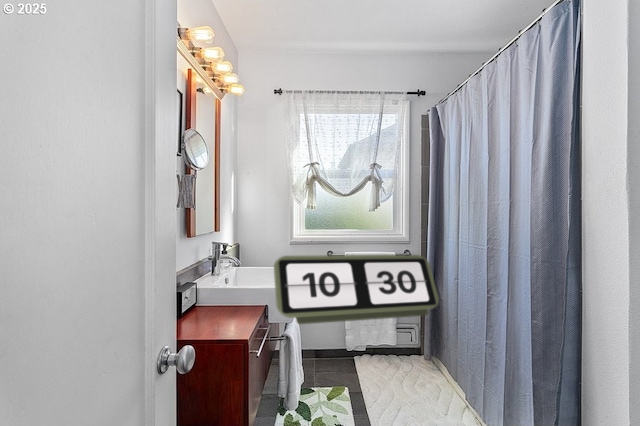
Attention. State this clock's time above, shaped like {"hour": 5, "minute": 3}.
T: {"hour": 10, "minute": 30}
